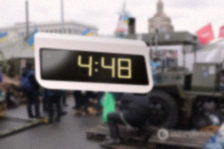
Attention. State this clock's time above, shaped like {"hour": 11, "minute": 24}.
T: {"hour": 4, "minute": 48}
